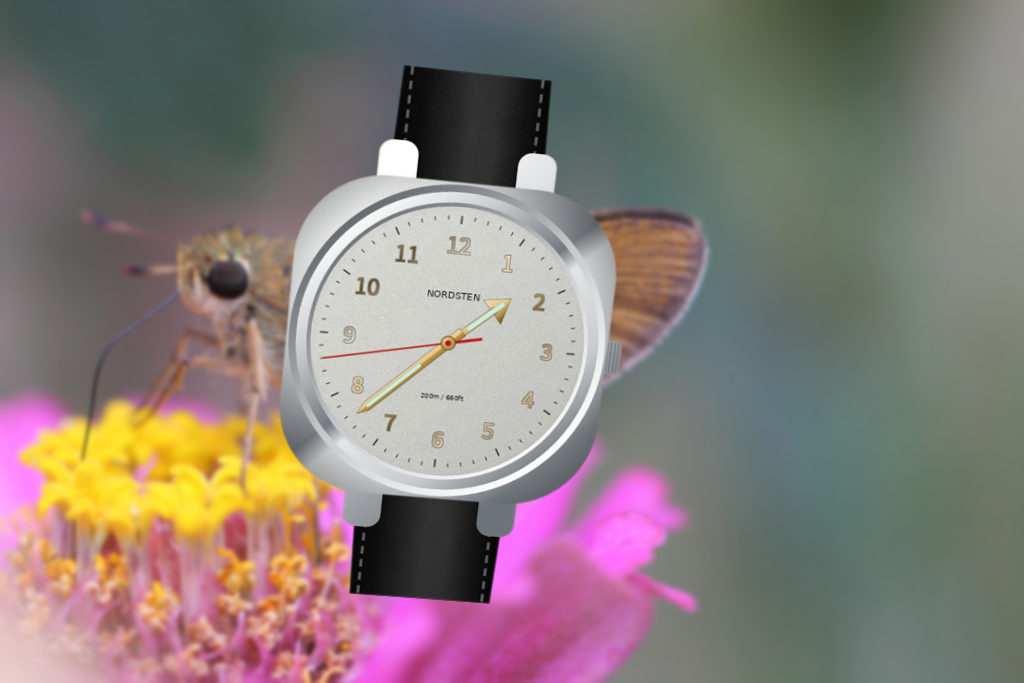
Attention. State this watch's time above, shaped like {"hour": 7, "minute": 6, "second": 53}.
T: {"hour": 1, "minute": 37, "second": 43}
